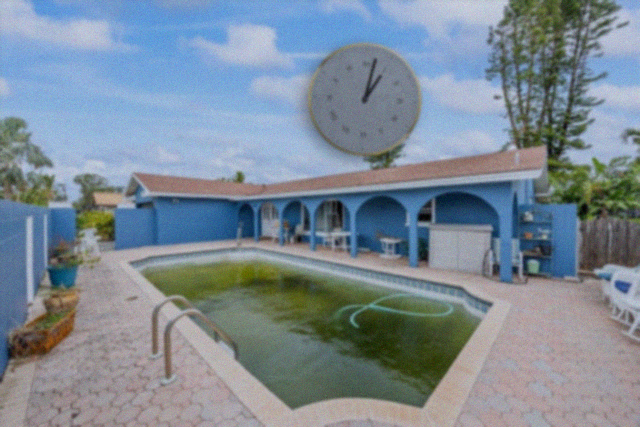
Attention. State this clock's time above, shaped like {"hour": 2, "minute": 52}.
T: {"hour": 1, "minute": 2}
